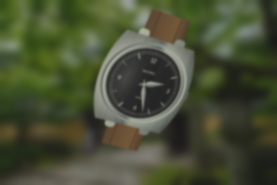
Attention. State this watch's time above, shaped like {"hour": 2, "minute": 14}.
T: {"hour": 2, "minute": 27}
